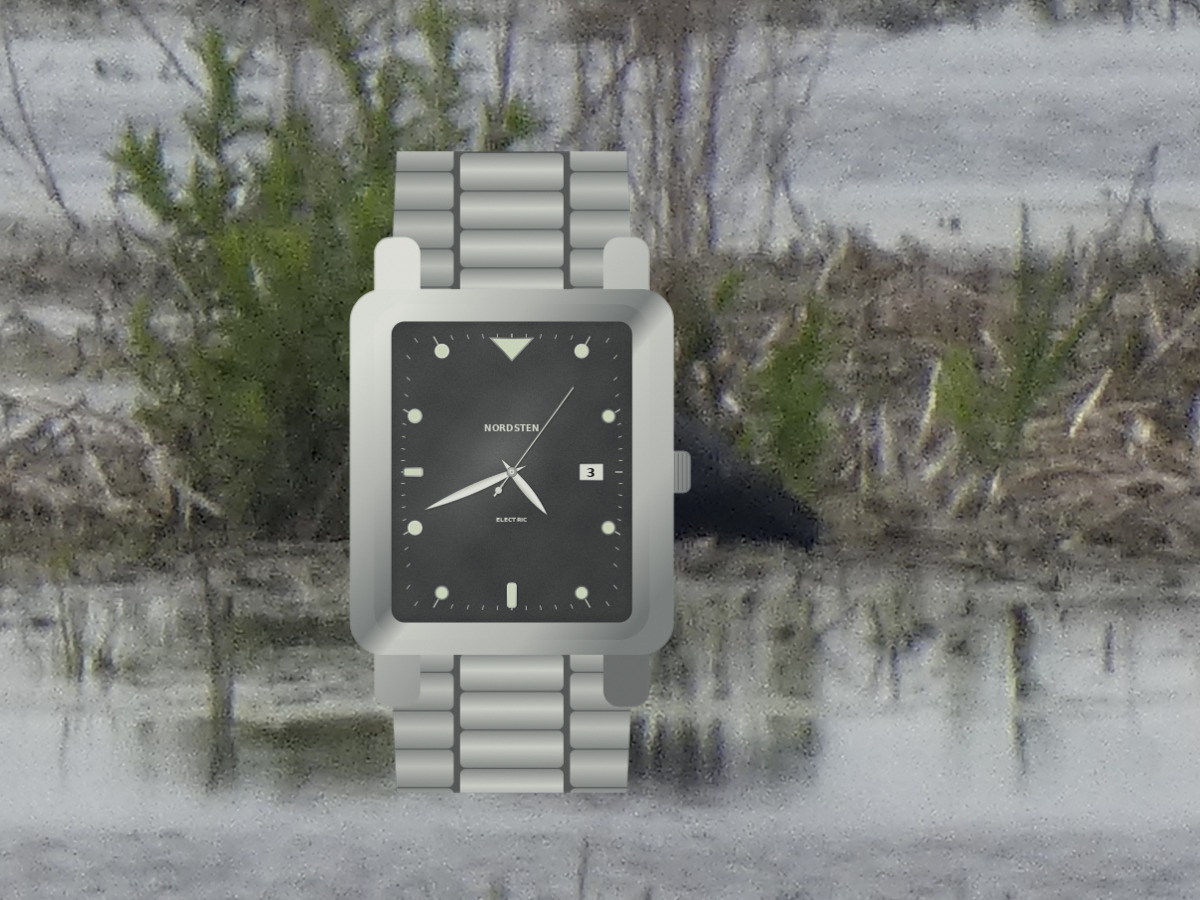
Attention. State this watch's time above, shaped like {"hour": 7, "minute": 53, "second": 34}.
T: {"hour": 4, "minute": 41, "second": 6}
